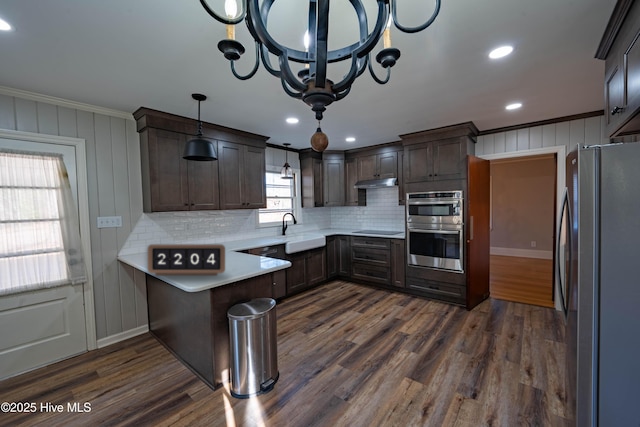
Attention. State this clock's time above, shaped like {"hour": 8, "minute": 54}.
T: {"hour": 22, "minute": 4}
